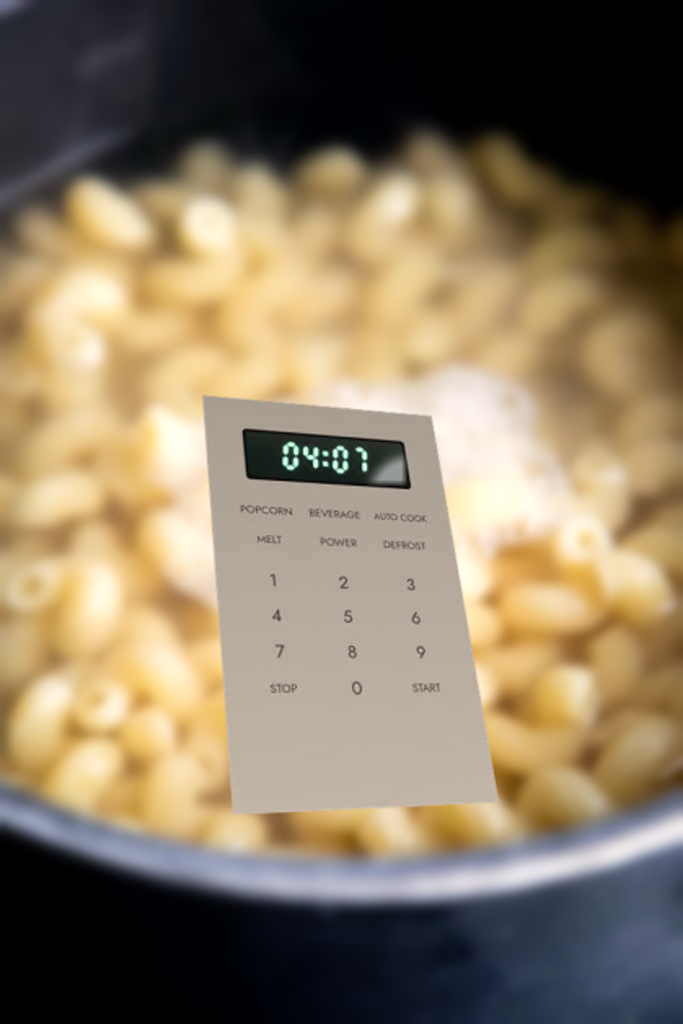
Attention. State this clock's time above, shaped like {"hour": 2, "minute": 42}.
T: {"hour": 4, "minute": 7}
